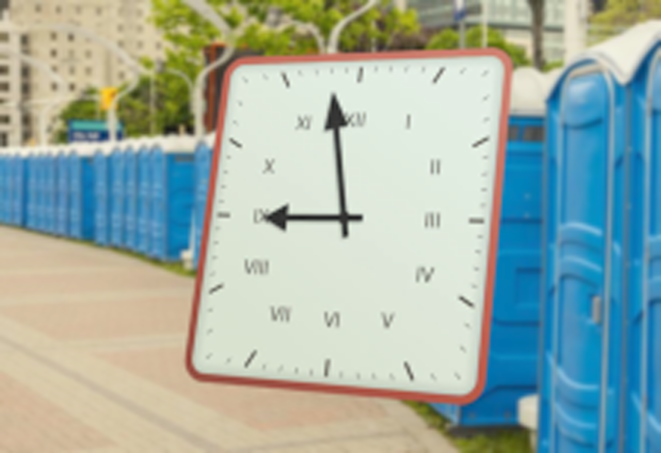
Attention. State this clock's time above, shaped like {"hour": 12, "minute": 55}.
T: {"hour": 8, "minute": 58}
